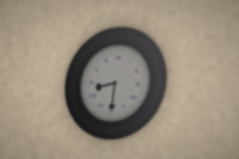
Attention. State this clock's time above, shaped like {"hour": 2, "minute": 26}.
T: {"hour": 8, "minute": 30}
